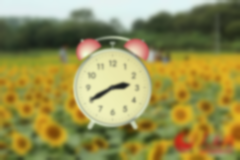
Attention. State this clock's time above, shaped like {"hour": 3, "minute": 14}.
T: {"hour": 2, "minute": 40}
